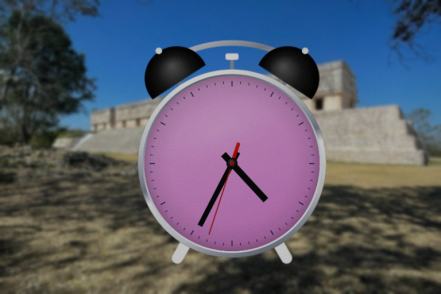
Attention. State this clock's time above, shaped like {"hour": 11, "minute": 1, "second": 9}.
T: {"hour": 4, "minute": 34, "second": 33}
